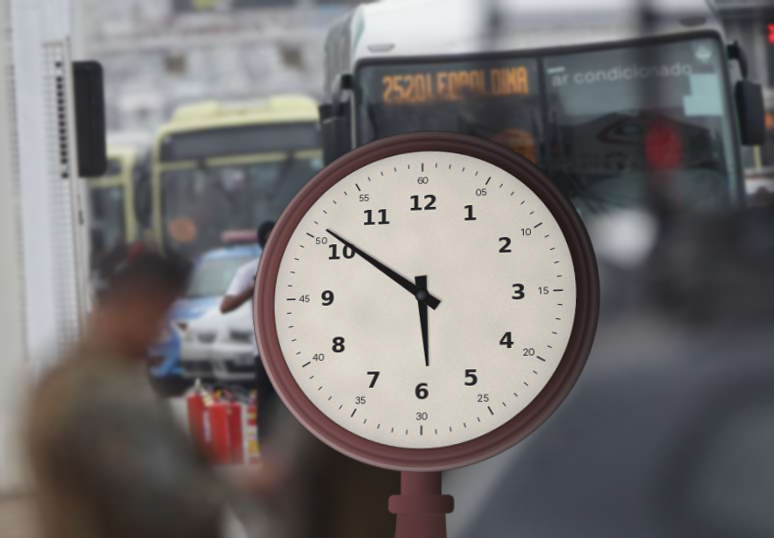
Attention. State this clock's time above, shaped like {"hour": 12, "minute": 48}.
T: {"hour": 5, "minute": 51}
